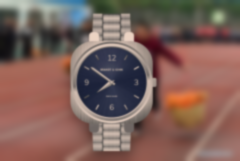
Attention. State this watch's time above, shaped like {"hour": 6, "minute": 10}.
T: {"hour": 7, "minute": 51}
